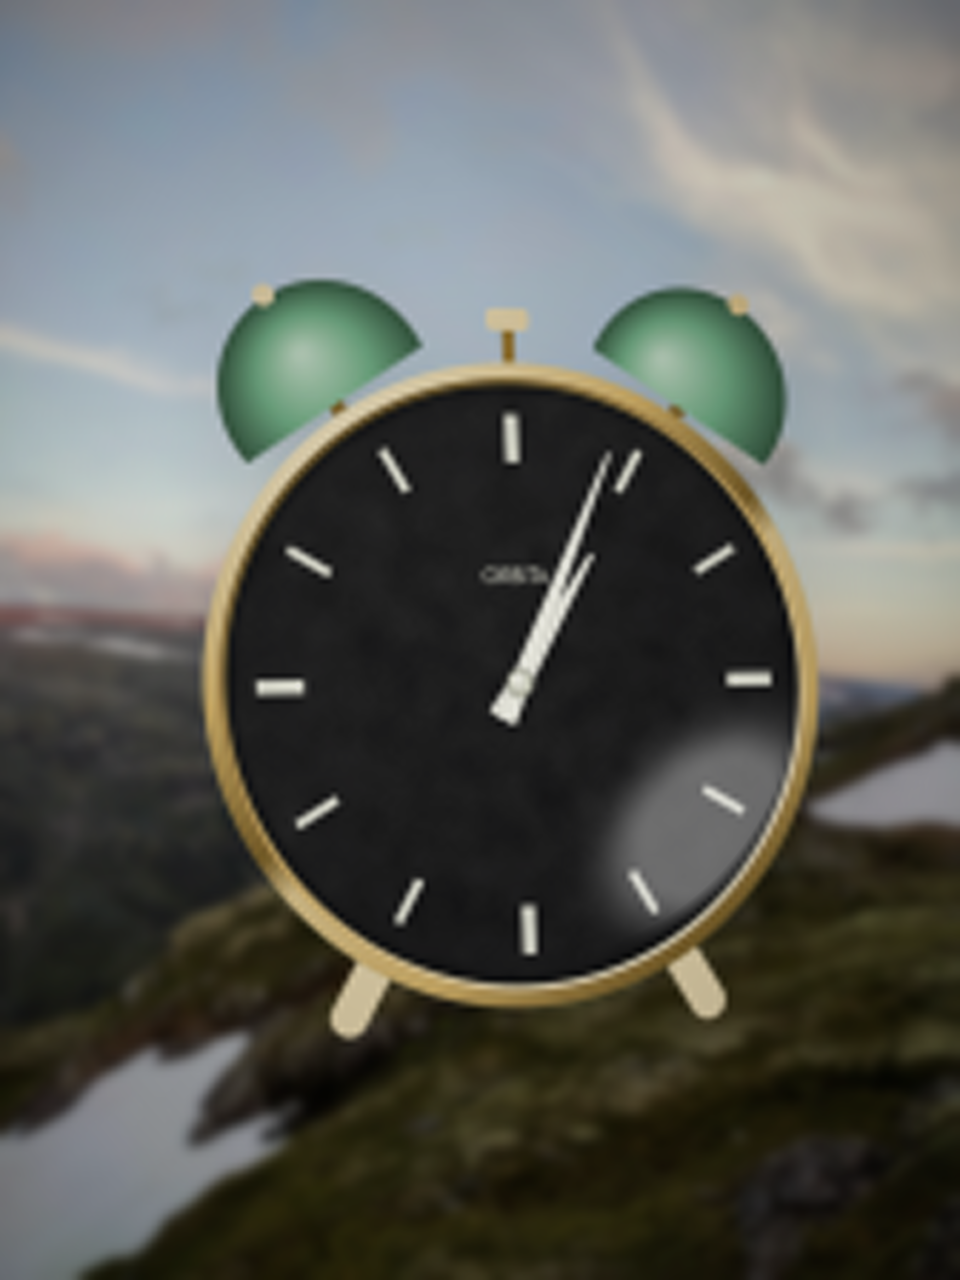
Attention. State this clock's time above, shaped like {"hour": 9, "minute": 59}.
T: {"hour": 1, "minute": 4}
